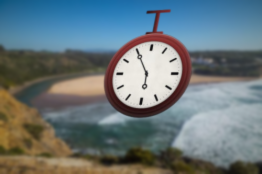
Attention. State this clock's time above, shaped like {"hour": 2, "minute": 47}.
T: {"hour": 5, "minute": 55}
